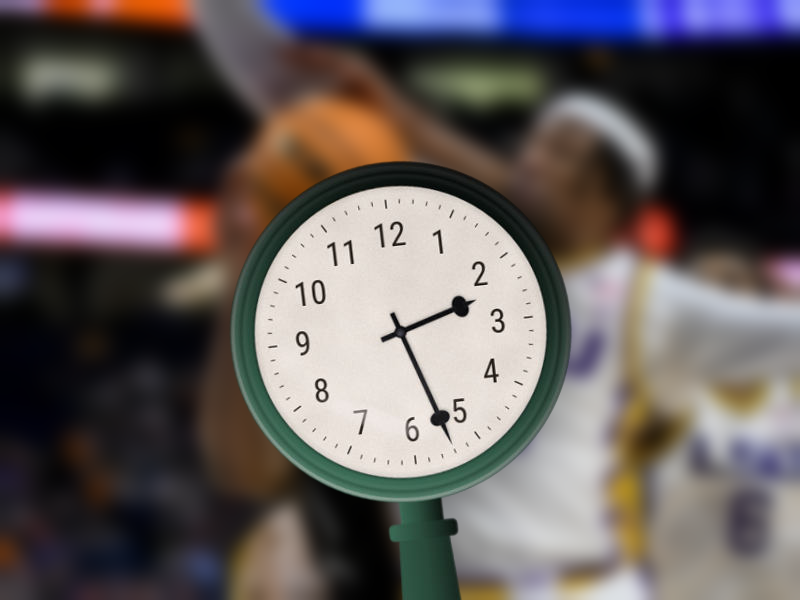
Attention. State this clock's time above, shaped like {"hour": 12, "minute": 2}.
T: {"hour": 2, "minute": 27}
